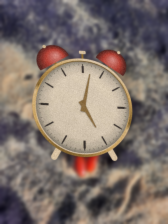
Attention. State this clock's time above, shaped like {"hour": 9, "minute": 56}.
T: {"hour": 5, "minute": 2}
